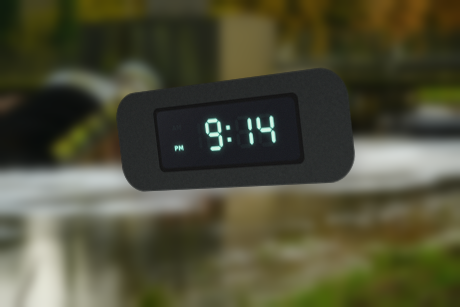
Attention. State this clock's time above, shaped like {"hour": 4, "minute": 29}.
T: {"hour": 9, "minute": 14}
